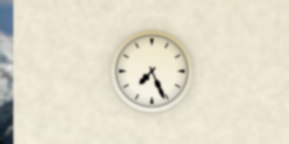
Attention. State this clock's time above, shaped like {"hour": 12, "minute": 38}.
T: {"hour": 7, "minute": 26}
